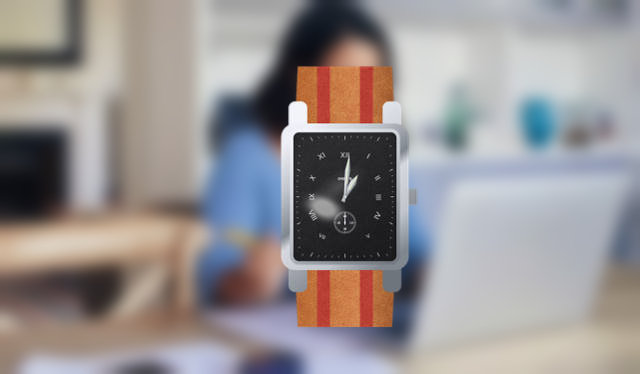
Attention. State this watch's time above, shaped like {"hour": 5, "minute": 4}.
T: {"hour": 1, "minute": 1}
